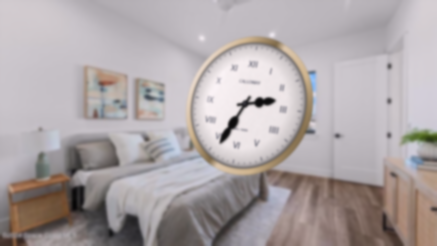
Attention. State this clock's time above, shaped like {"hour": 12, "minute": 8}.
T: {"hour": 2, "minute": 34}
